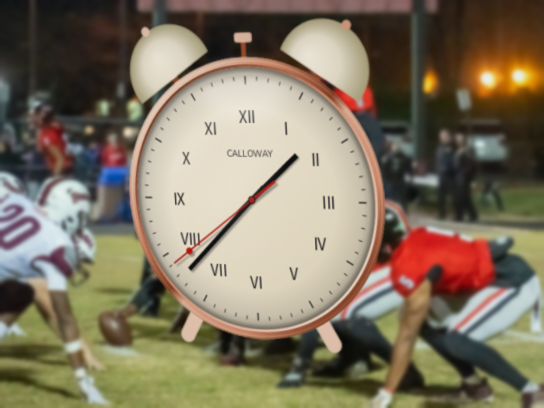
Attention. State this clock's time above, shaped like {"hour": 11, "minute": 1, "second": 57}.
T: {"hour": 1, "minute": 37, "second": 39}
